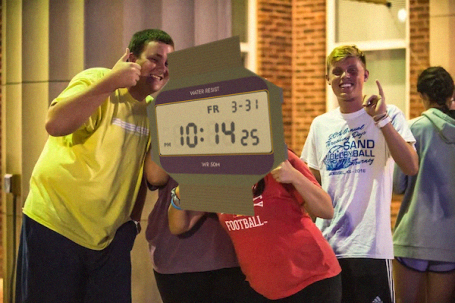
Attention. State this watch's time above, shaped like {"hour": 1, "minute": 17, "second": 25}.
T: {"hour": 10, "minute": 14, "second": 25}
